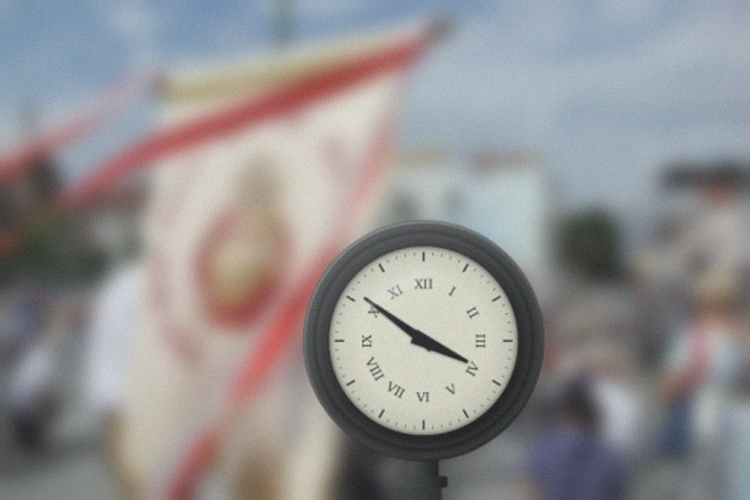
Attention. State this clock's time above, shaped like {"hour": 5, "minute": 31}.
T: {"hour": 3, "minute": 51}
